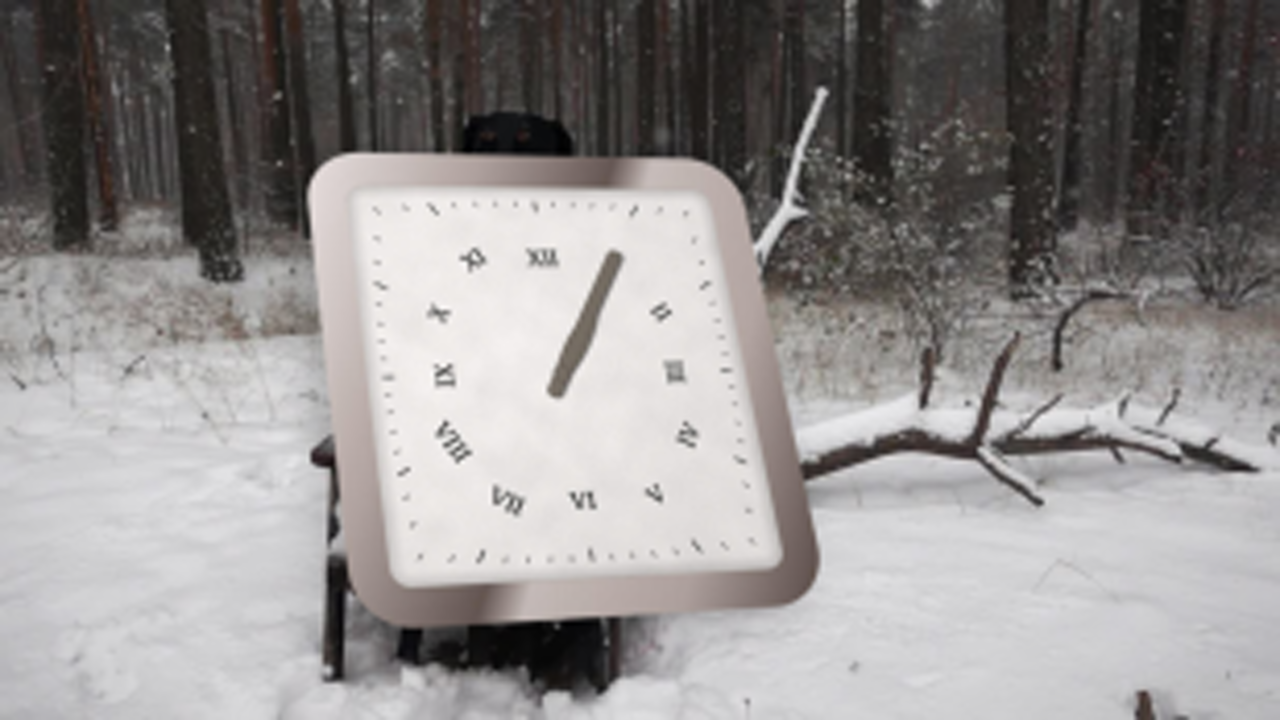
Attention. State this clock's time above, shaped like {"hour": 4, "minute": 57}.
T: {"hour": 1, "minute": 5}
